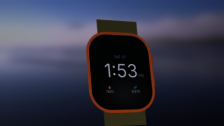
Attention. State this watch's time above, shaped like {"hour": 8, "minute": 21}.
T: {"hour": 1, "minute": 53}
